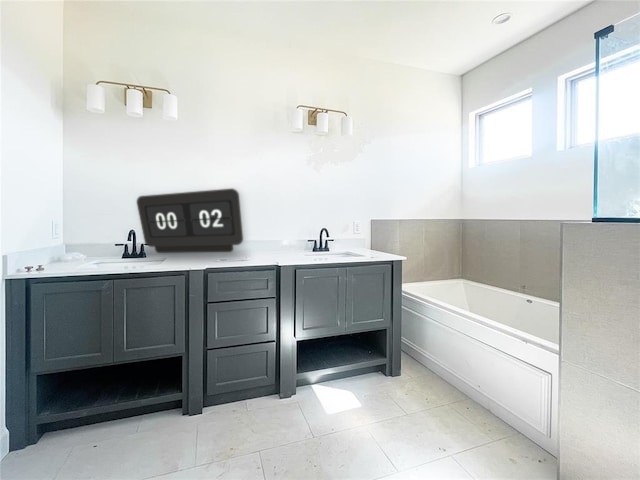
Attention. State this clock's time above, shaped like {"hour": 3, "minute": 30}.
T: {"hour": 0, "minute": 2}
